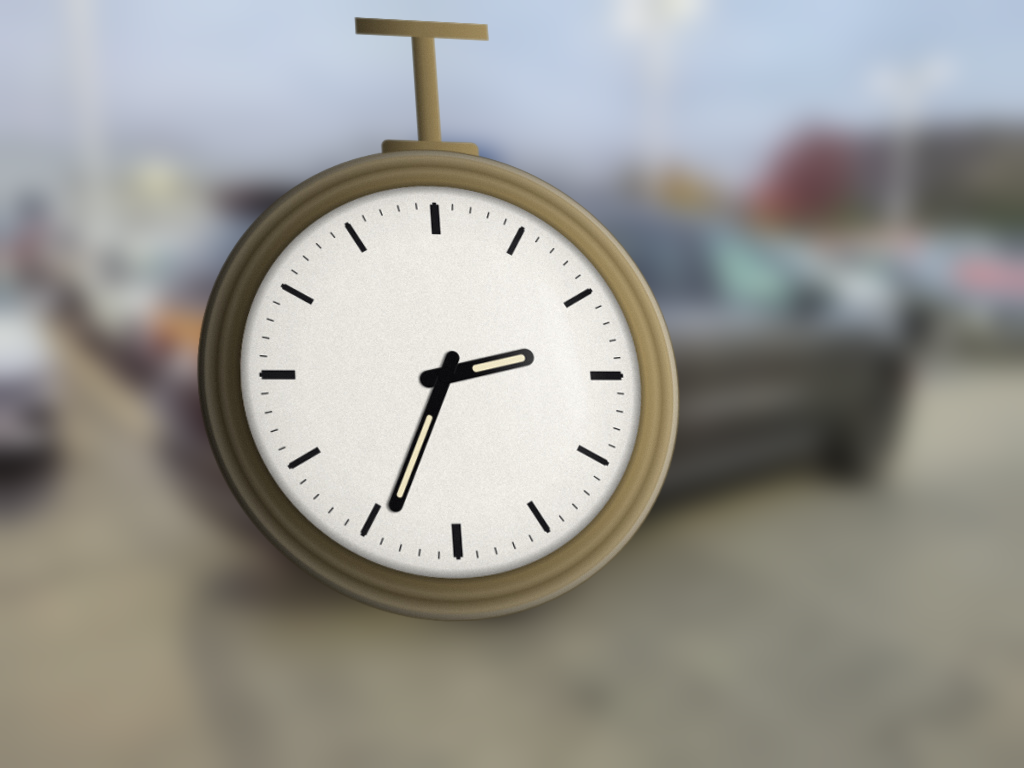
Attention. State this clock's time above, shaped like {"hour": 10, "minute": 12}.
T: {"hour": 2, "minute": 34}
